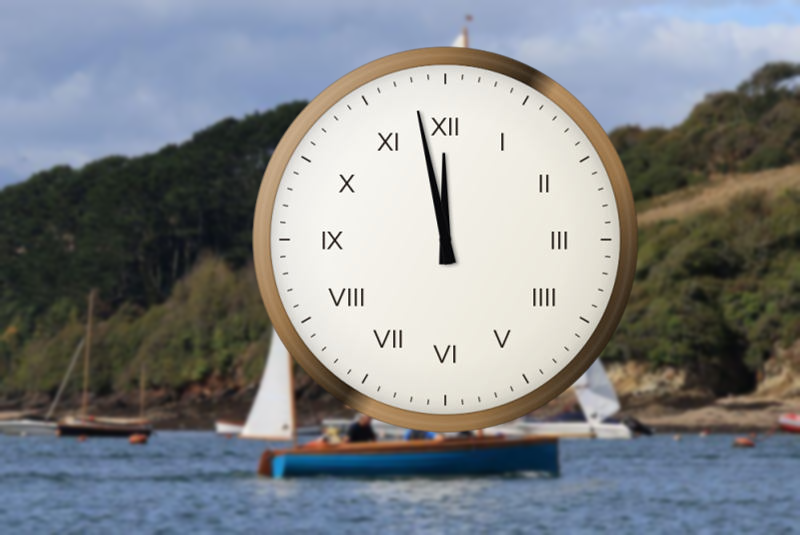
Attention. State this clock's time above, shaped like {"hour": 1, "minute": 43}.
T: {"hour": 11, "minute": 58}
